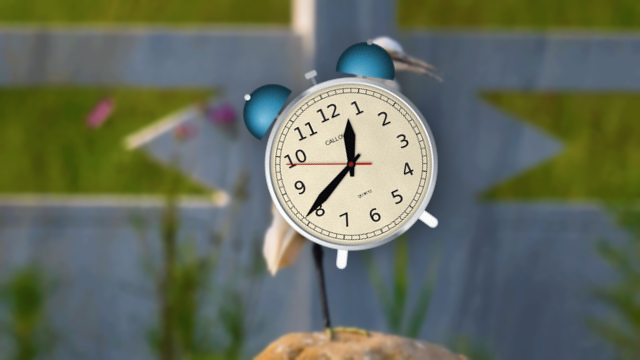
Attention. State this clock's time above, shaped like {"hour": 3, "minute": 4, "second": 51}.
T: {"hour": 12, "minute": 40, "second": 49}
